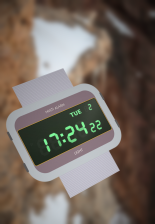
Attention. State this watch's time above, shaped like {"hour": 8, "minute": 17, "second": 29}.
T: {"hour": 17, "minute": 24, "second": 22}
